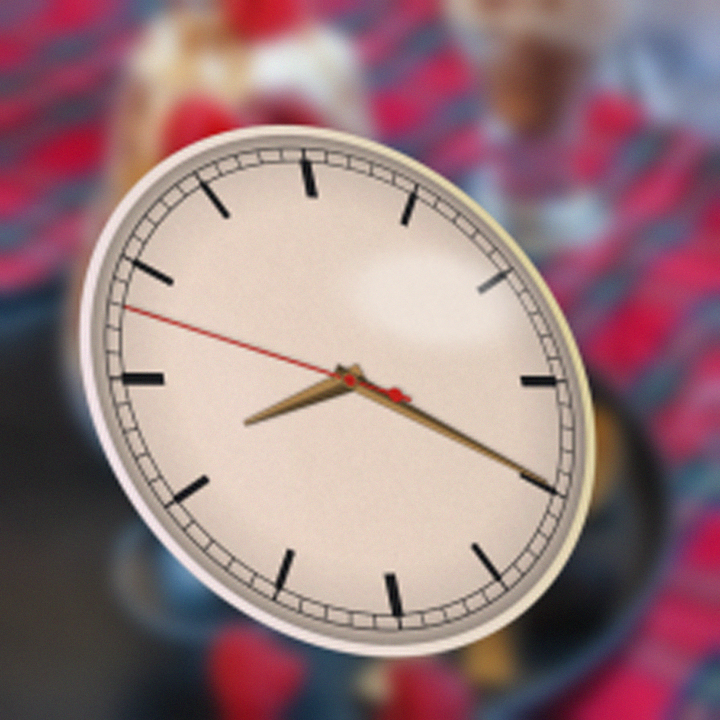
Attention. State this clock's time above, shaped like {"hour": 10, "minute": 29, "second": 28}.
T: {"hour": 8, "minute": 19, "second": 48}
